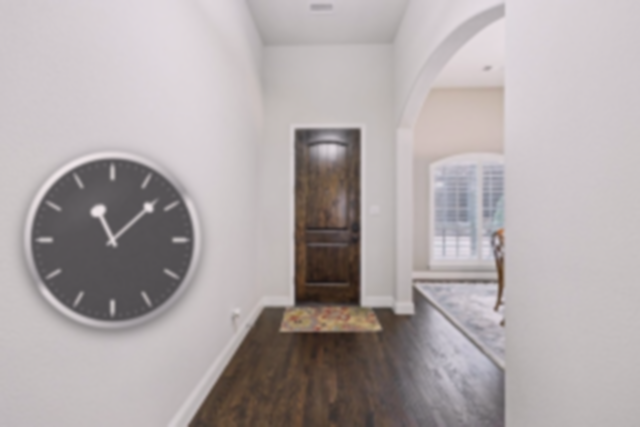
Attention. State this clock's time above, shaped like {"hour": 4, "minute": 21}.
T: {"hour": 11, "minute": 8}
